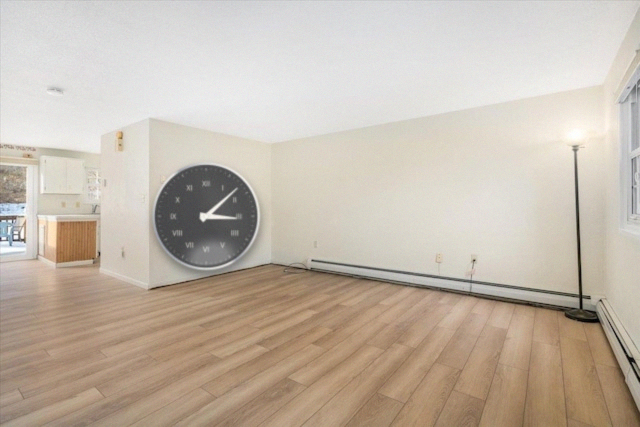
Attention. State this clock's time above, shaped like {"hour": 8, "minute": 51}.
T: {"hour": 3, "minute": 8}
